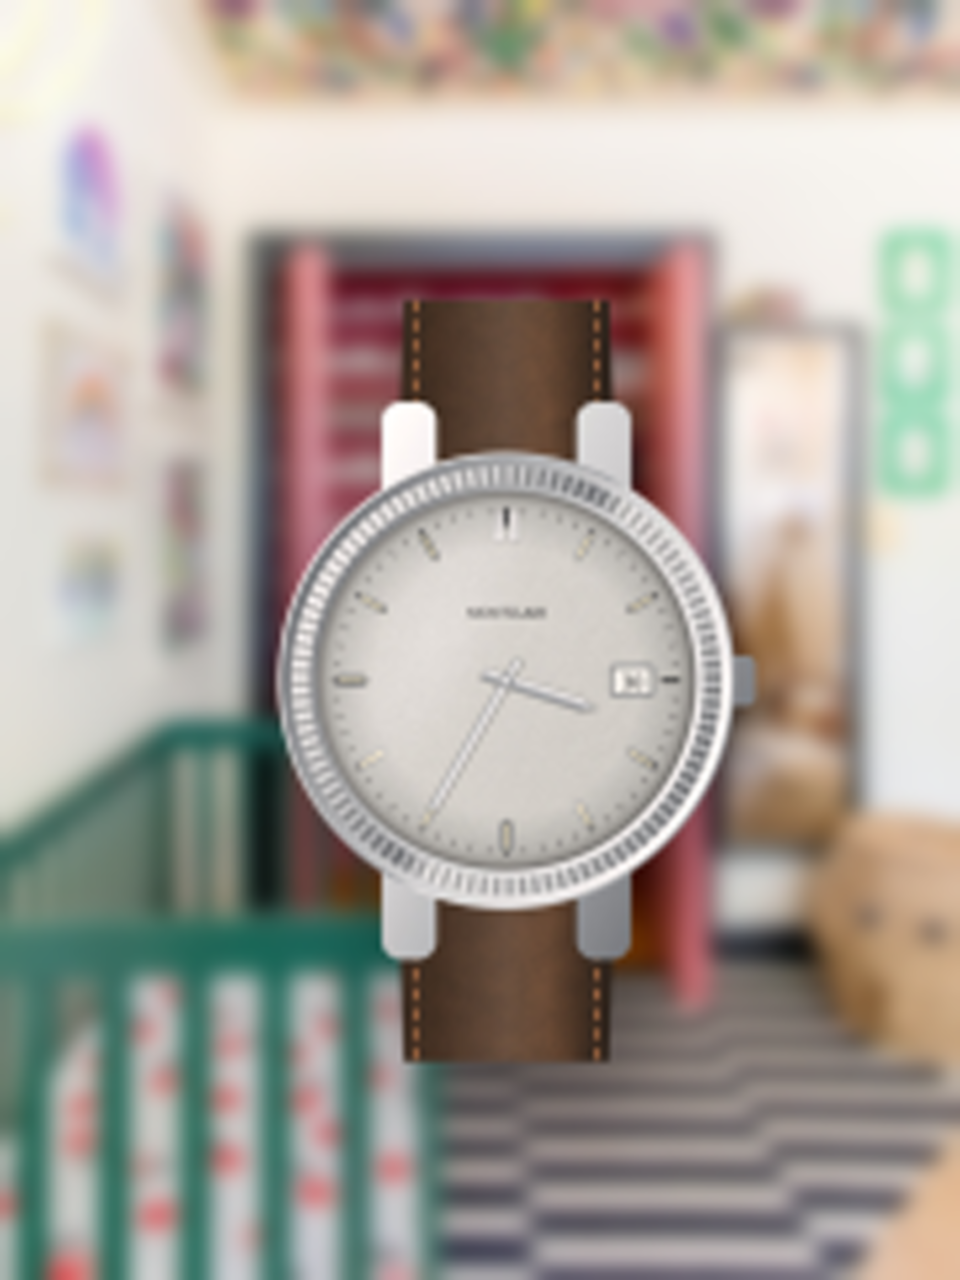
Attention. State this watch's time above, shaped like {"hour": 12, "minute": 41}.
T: {"hour": 3, "minute": 35}
